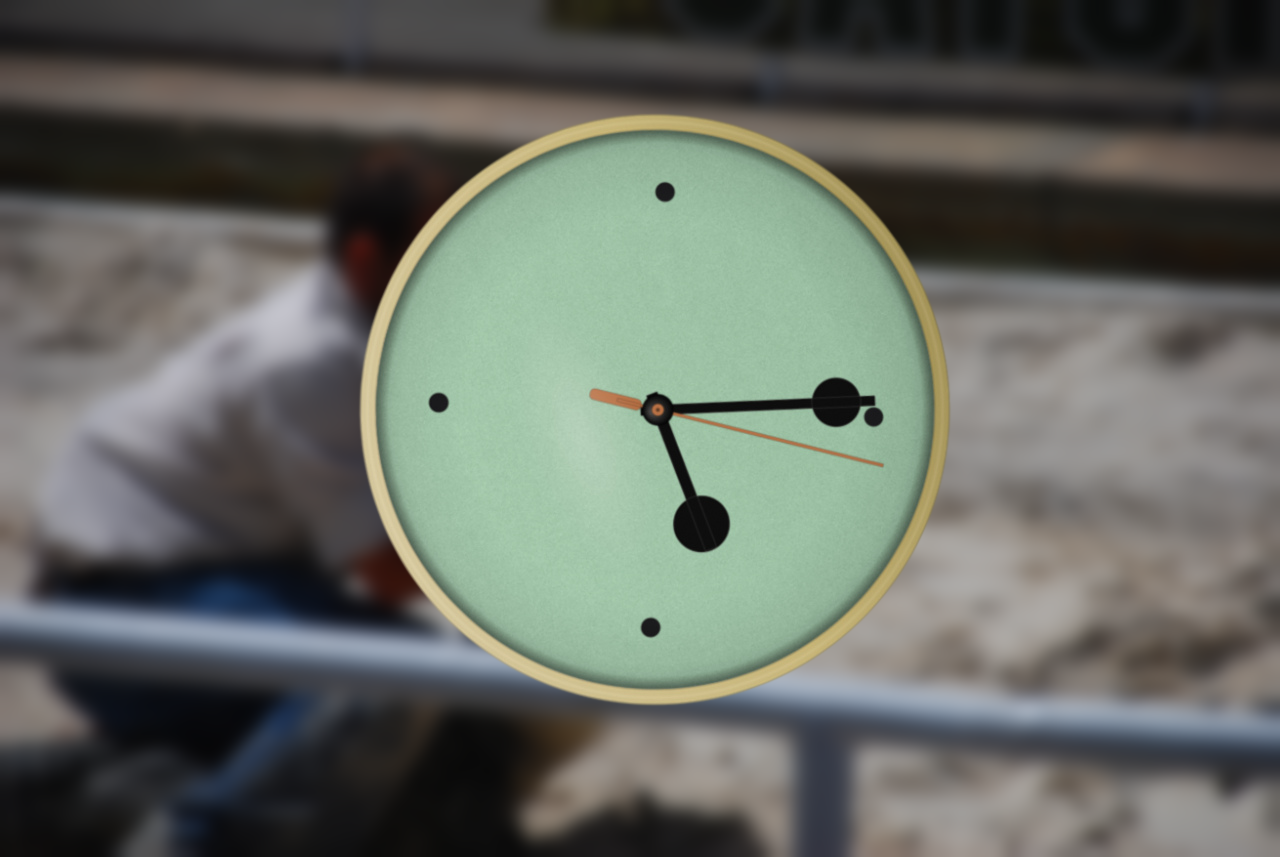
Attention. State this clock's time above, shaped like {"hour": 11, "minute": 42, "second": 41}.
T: {"hour": 5, "minute": 14, "second": 17}
